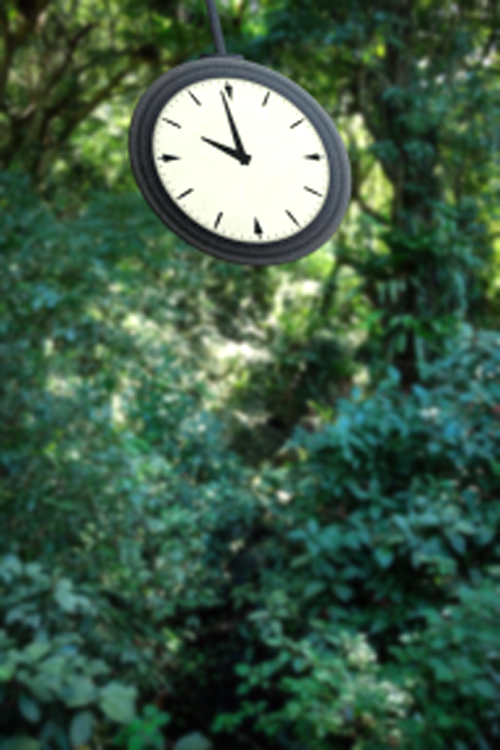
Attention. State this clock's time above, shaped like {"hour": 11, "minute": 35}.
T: {"hour": 9, "minute": 59}
